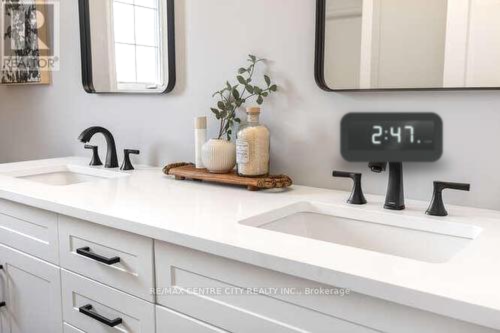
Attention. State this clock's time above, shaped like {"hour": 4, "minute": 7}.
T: {"hour": 2, "minute": 47}
